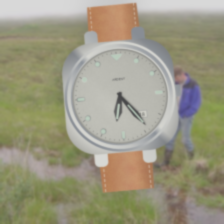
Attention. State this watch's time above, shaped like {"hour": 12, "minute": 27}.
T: {"hour": 6, "minute": 24}
